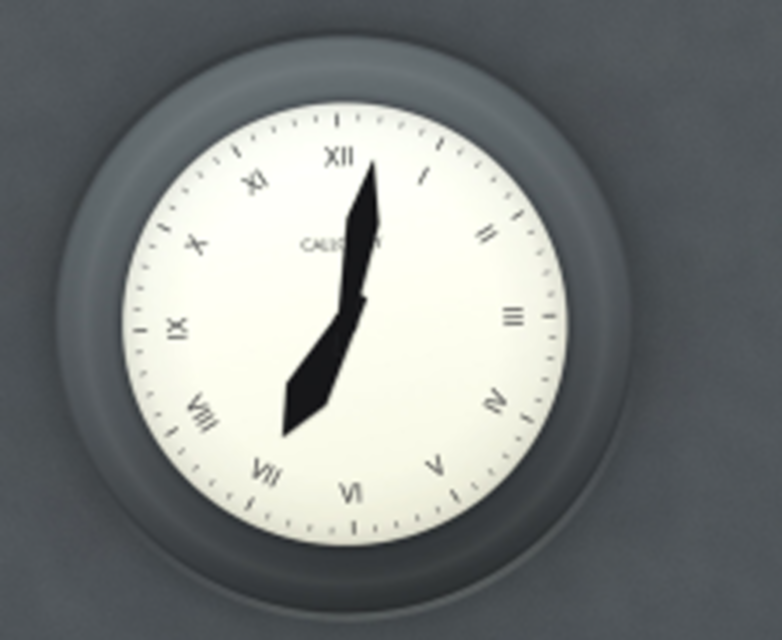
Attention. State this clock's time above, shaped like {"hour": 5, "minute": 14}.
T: {"hour": 7, "minute": 2}
